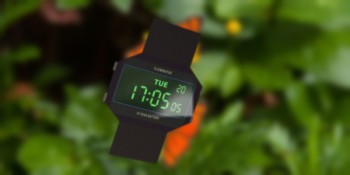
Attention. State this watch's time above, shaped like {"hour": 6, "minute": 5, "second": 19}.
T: {"hour": 17, "minute": 5, "second": 5}
